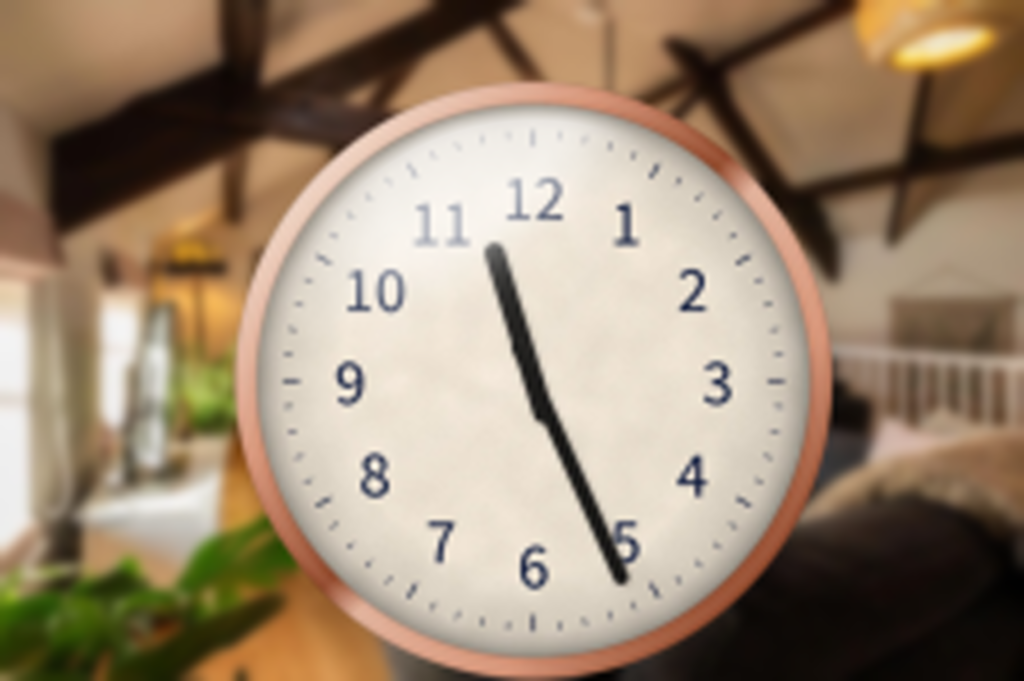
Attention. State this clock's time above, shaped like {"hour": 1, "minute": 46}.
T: {"hour": 11, "minute": 26}
